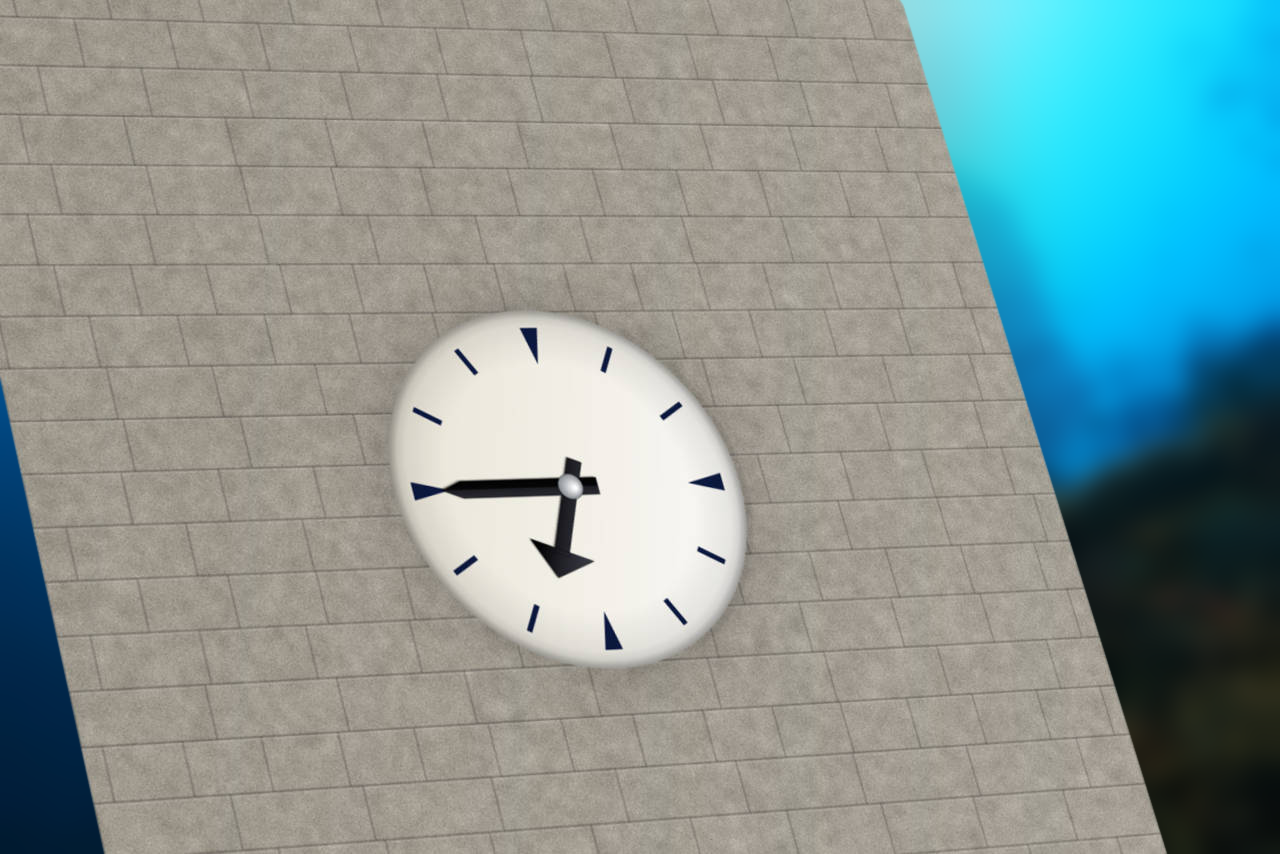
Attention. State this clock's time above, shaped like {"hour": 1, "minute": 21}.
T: {"hour": 6, "minute": 45}
